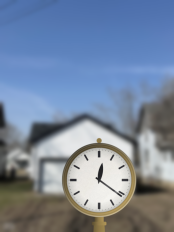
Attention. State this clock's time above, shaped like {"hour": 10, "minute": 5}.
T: {"hour": 12, "minute": 21}
